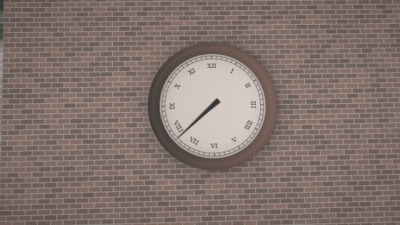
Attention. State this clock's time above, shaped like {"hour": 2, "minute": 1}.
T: {"hour": 7, "minute": 38}
